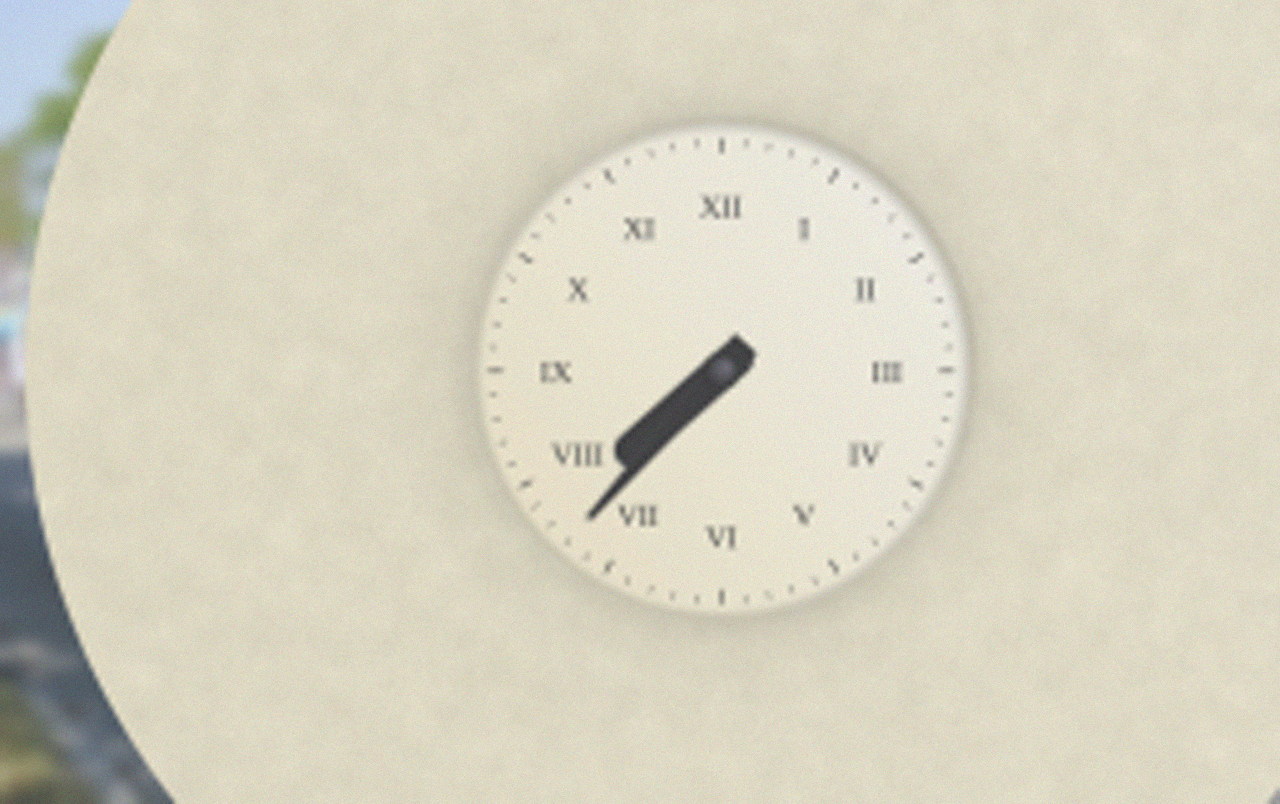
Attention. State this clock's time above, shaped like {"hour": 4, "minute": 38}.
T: {"hour": 7, "minute": 37}
